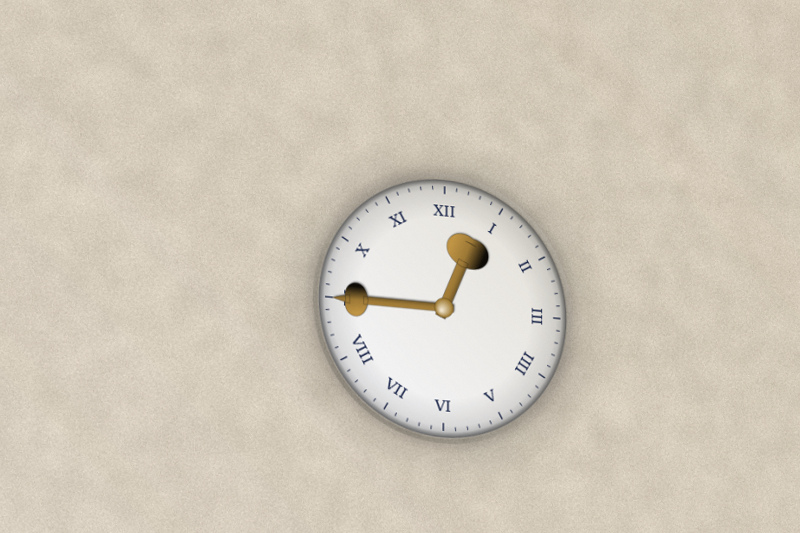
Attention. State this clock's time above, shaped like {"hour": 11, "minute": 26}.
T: {"hour": 12, "minute": 45}
